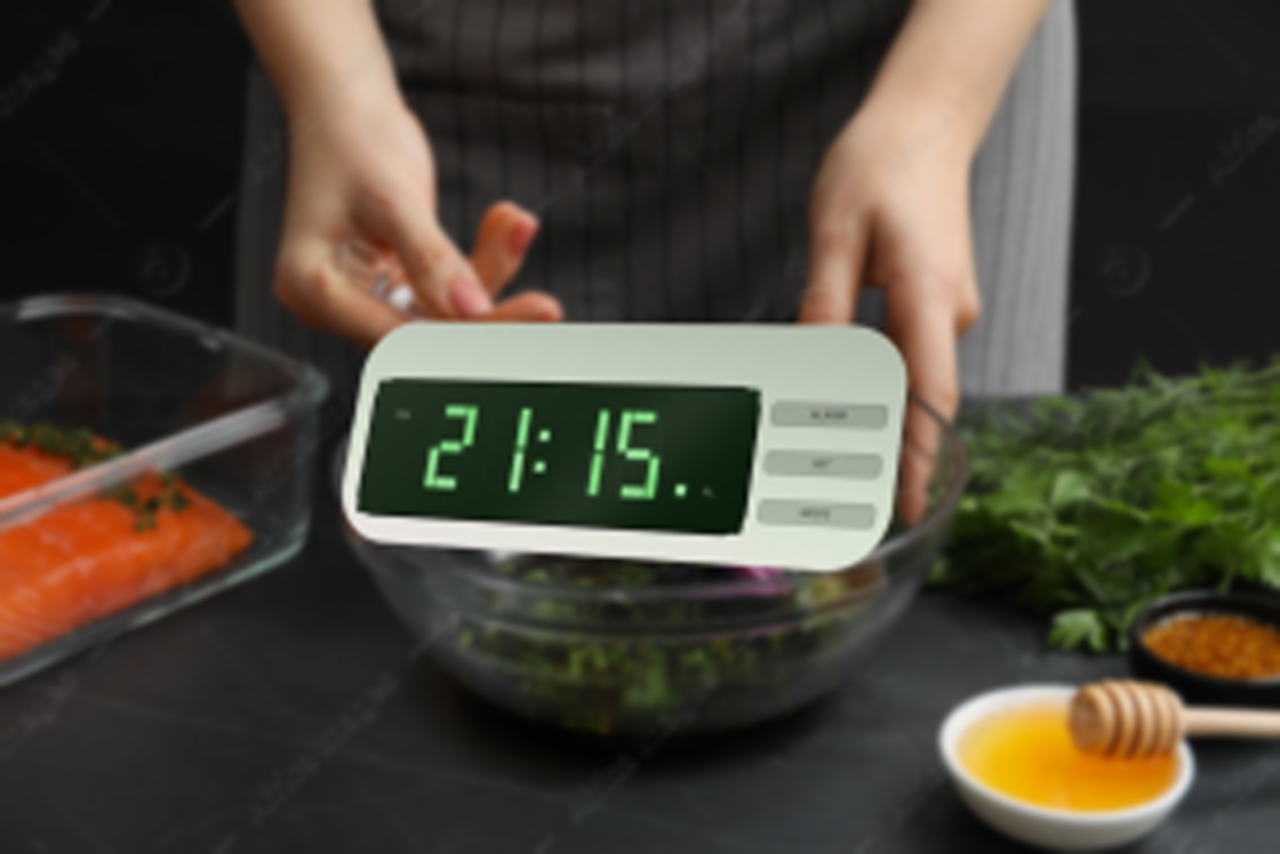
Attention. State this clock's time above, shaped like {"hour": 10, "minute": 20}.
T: {"hour": 21, "minute": 15}
